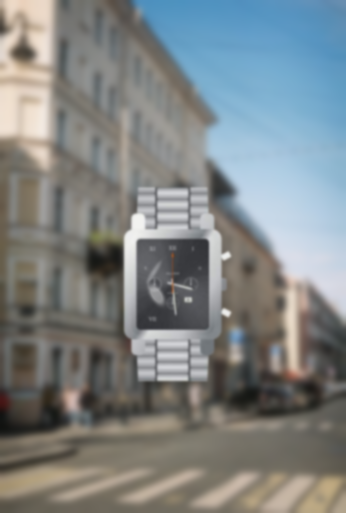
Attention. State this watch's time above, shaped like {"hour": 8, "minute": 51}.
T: {"hour": 3, "minute": 29}
